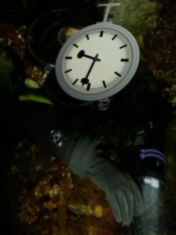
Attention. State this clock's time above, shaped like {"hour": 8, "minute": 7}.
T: {"hour": 9, "minute": 32}
